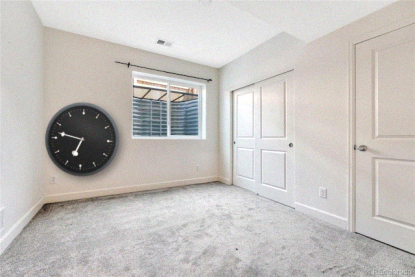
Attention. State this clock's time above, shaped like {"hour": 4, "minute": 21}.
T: {"hour": 6, "minute": 47}
